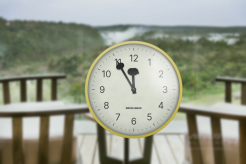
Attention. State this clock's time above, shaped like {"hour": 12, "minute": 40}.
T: {"hour": 11, "minute": 55}
